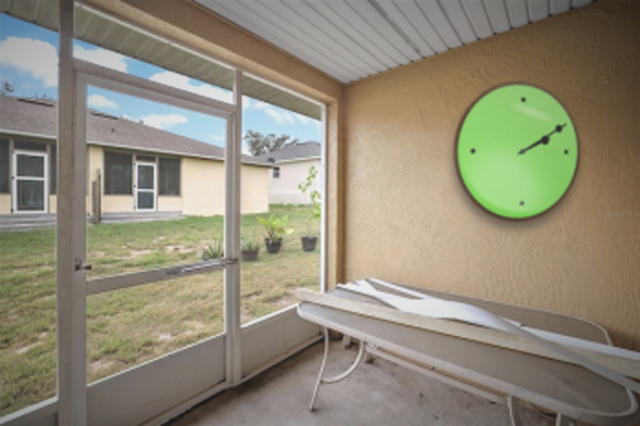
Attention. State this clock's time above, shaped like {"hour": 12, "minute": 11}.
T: {"hour": 2, "minute": 10}
